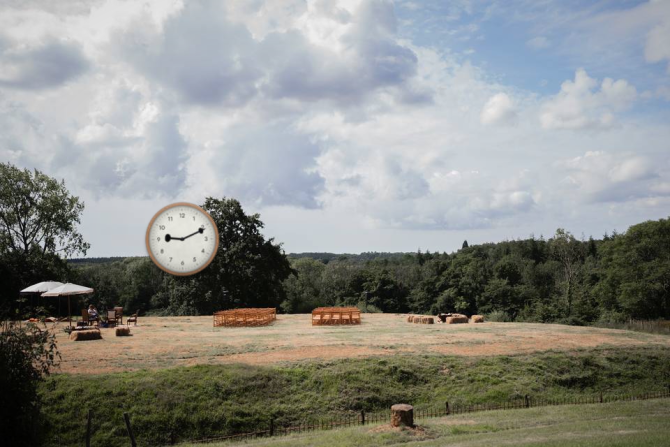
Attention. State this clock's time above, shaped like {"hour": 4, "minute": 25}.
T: {"hour": 9, "minute": 11}
